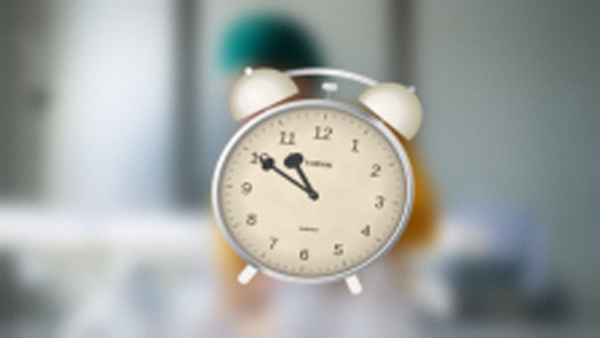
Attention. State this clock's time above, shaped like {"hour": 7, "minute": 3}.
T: {"hour": 10, "minute": 50}
